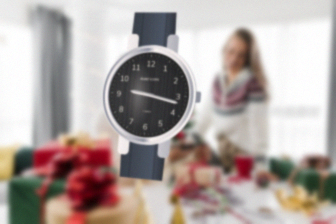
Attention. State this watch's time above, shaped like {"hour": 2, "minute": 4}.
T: {"hour": 9, "minute": 17}
